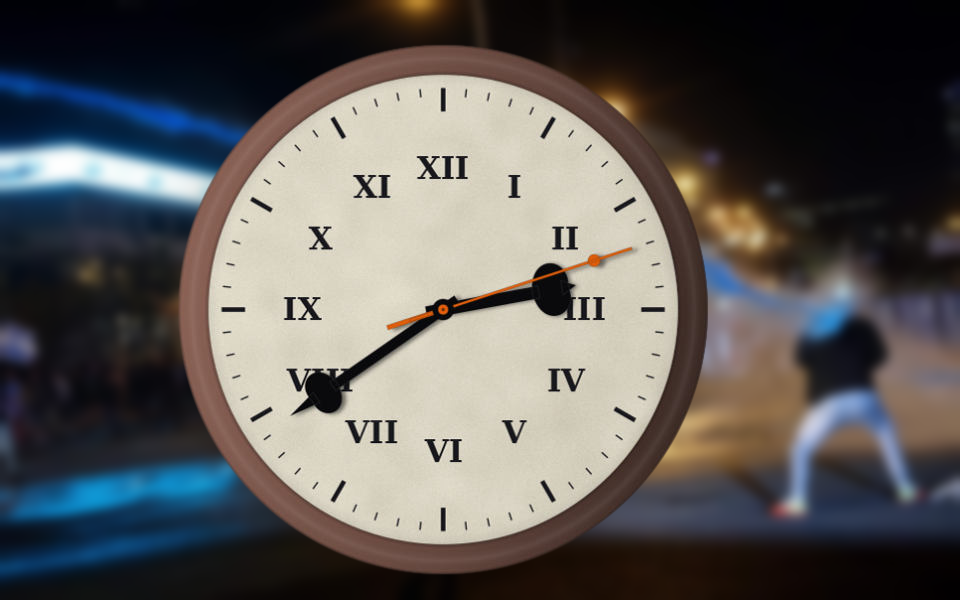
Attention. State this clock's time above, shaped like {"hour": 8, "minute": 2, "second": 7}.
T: {"hour": 2, "minute": 39, "second": 12}
